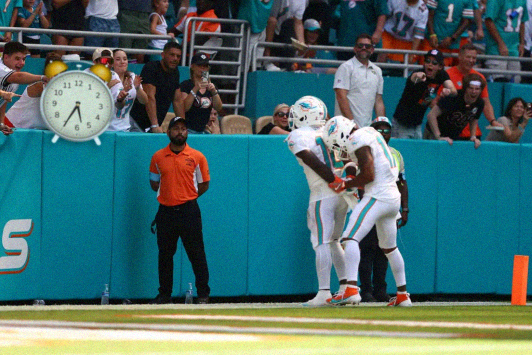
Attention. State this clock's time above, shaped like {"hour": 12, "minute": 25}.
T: {"hour": 5, "minute": 35}
